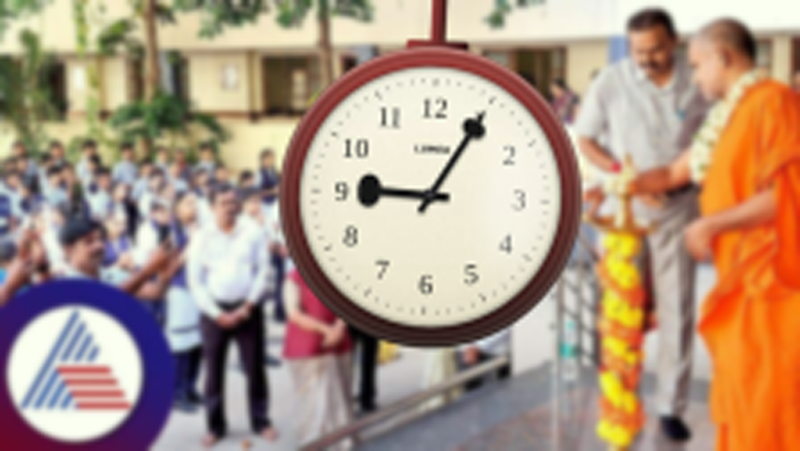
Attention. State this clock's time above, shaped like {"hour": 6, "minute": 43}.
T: {"hour": 9, "minute": 5}
